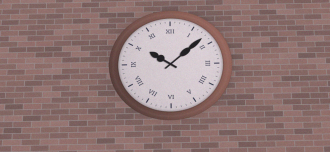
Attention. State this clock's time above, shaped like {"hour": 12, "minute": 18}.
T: {"hour": 10, "minute": 8}
